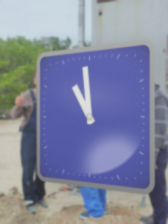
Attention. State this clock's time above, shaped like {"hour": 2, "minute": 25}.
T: {"hour": 10, "minute": 59}
